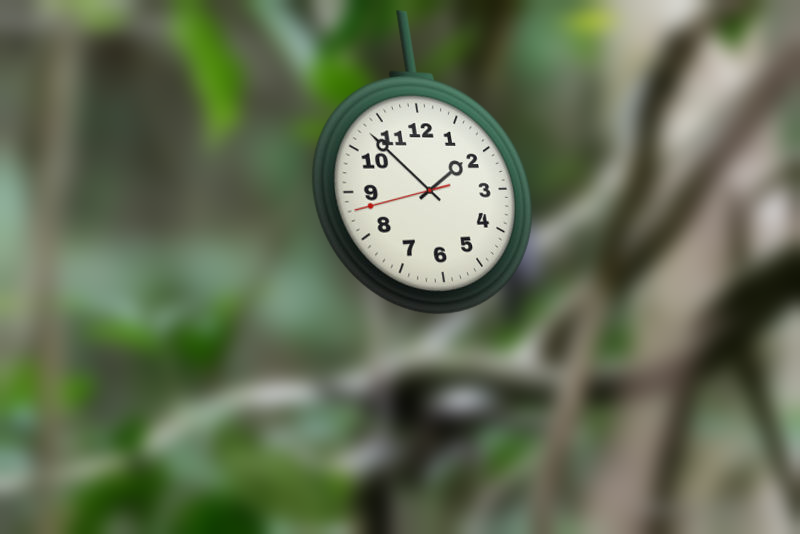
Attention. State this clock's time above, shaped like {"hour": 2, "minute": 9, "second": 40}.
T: {"hour": 1, "minute": 52, "second": 43}
